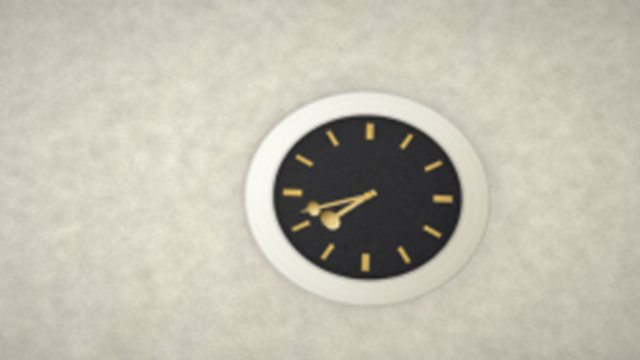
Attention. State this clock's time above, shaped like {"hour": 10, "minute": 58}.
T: {"hour": 7, "minute": 42}
